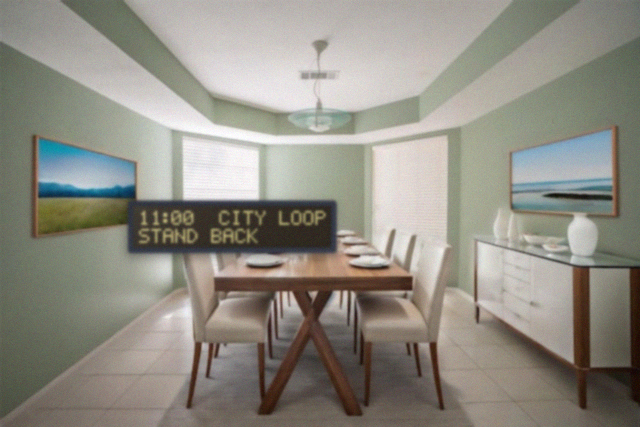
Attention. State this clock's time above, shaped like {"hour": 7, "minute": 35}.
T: {"hour": 11, "minute": 0}
